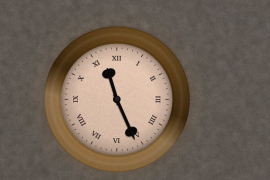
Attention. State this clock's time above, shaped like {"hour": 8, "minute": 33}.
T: {"hour": 11, "minute": 26}
